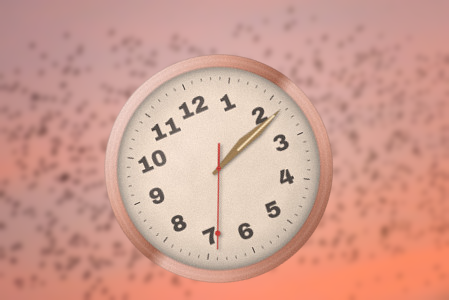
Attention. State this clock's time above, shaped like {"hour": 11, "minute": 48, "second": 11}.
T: {"hour": 2, "minute": 11, "second": 34}
